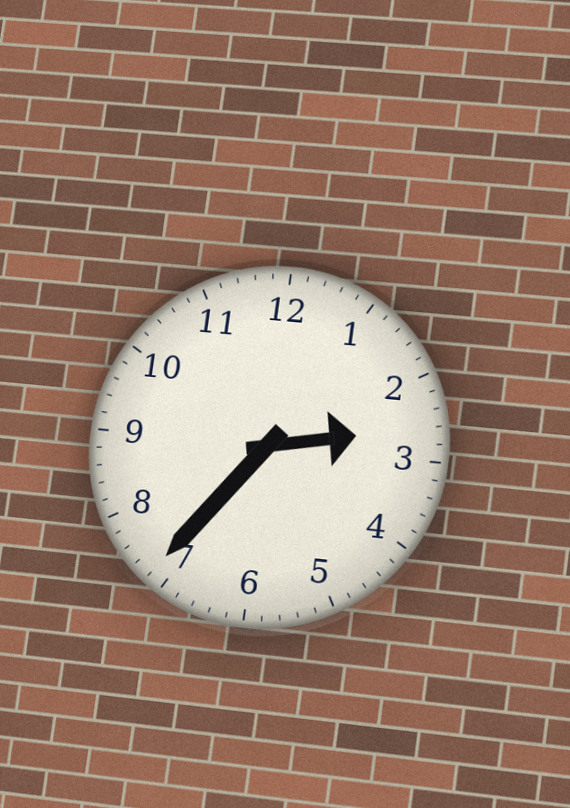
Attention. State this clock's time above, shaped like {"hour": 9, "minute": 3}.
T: {"hour": 2, "minute": 36}
